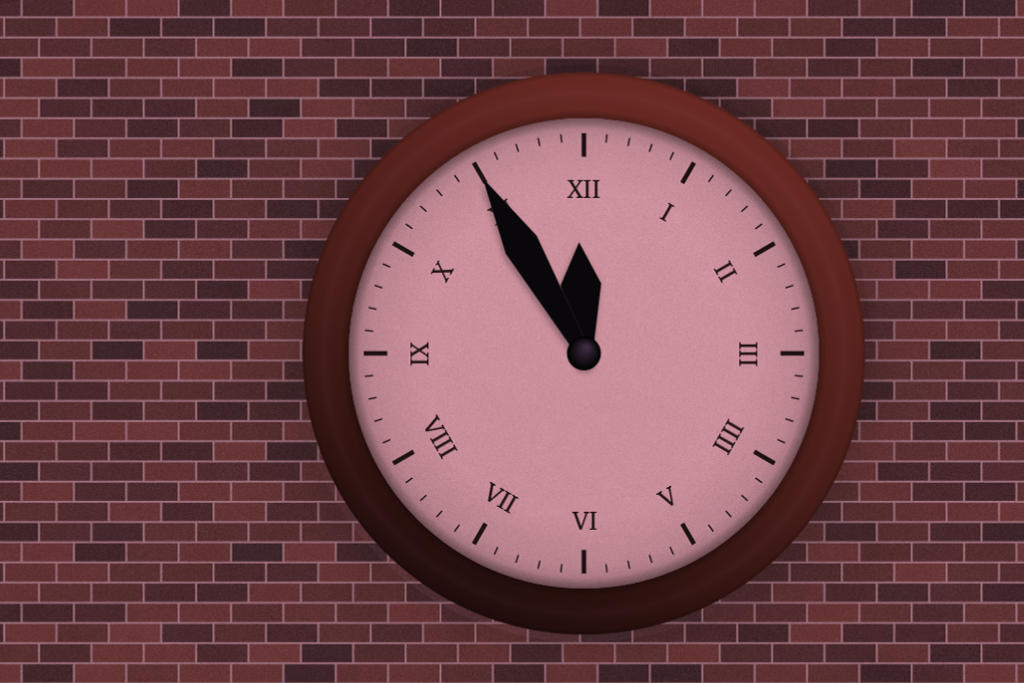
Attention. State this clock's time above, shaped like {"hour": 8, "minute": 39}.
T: {"hour": 11, "minute": 55}
